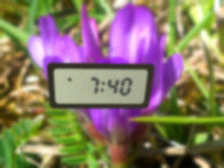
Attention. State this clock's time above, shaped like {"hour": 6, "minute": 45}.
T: {"hour": 7, "minute": 40}
